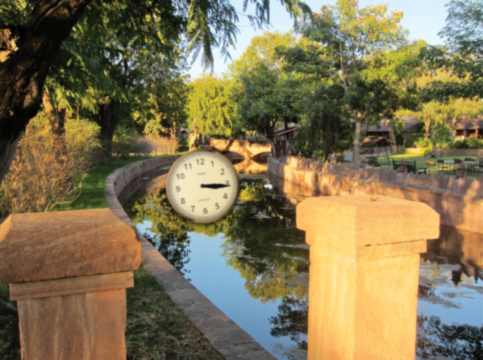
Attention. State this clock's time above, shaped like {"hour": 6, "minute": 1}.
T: {"hour": 3, "minute": 16}
